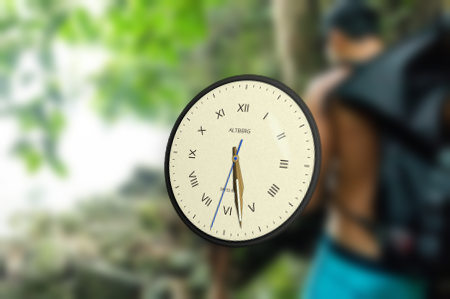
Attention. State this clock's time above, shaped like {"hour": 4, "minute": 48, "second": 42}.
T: {"hour": 5, "minute": 27, "second": 32}
